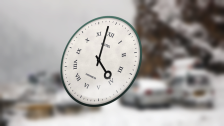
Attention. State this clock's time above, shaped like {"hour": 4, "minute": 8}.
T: {"hour": 3, "minute": 58}
